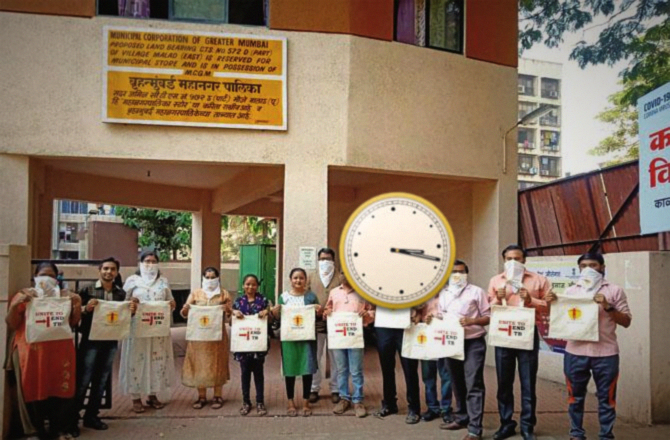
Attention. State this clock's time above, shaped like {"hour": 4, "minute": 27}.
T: {"hour": 3, "minute": 18}
